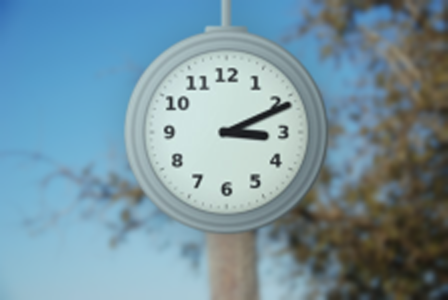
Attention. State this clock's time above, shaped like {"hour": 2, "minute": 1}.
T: {"hour": 3, "minute": 11}
